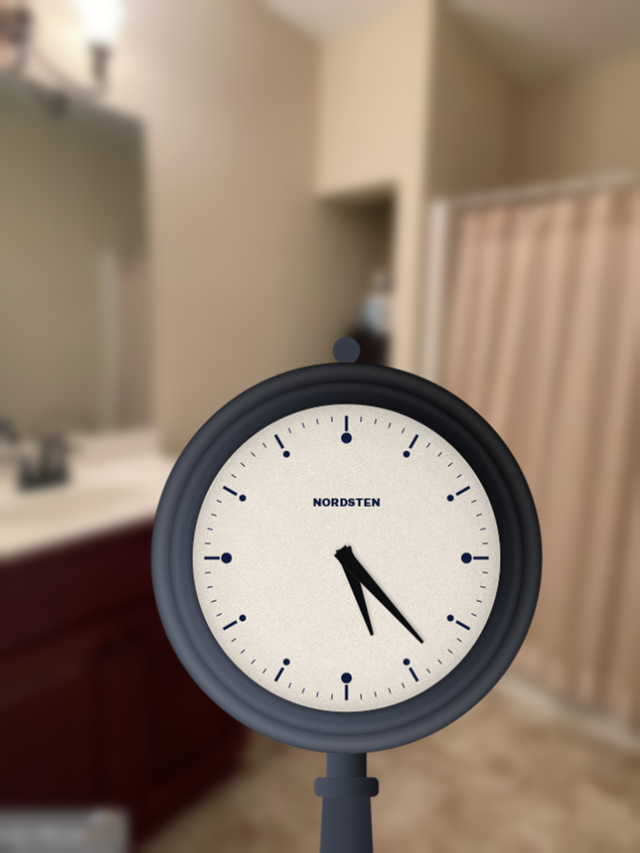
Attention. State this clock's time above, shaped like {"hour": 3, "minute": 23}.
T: {"hour": 5, "minute": 23}
